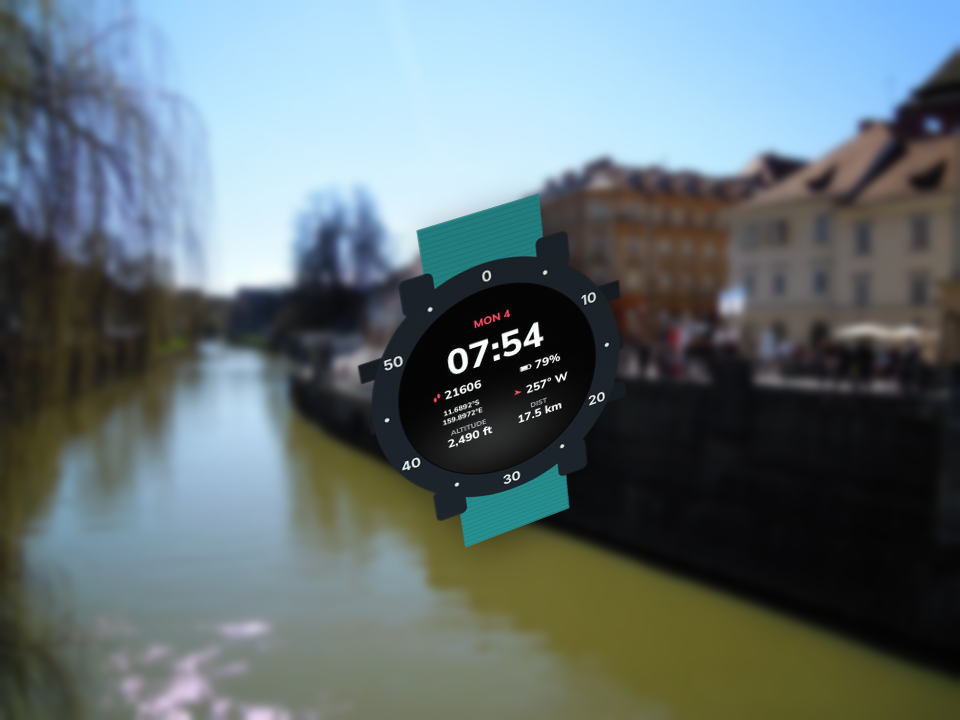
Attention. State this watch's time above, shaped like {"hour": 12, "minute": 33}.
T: {"hour": 7, "minute": 54}
